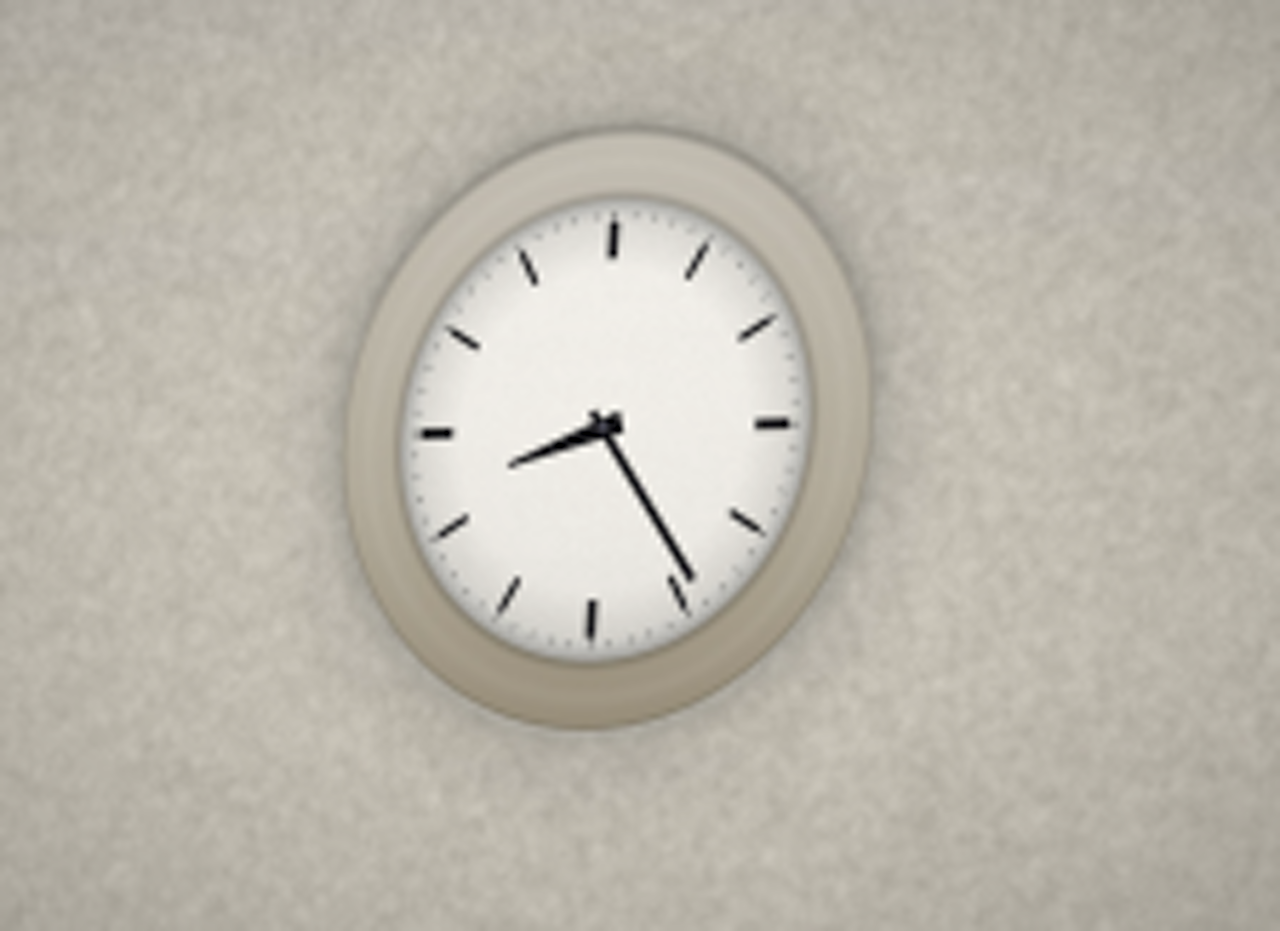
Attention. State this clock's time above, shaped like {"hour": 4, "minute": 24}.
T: {"hour": 8, "minute": 24}
